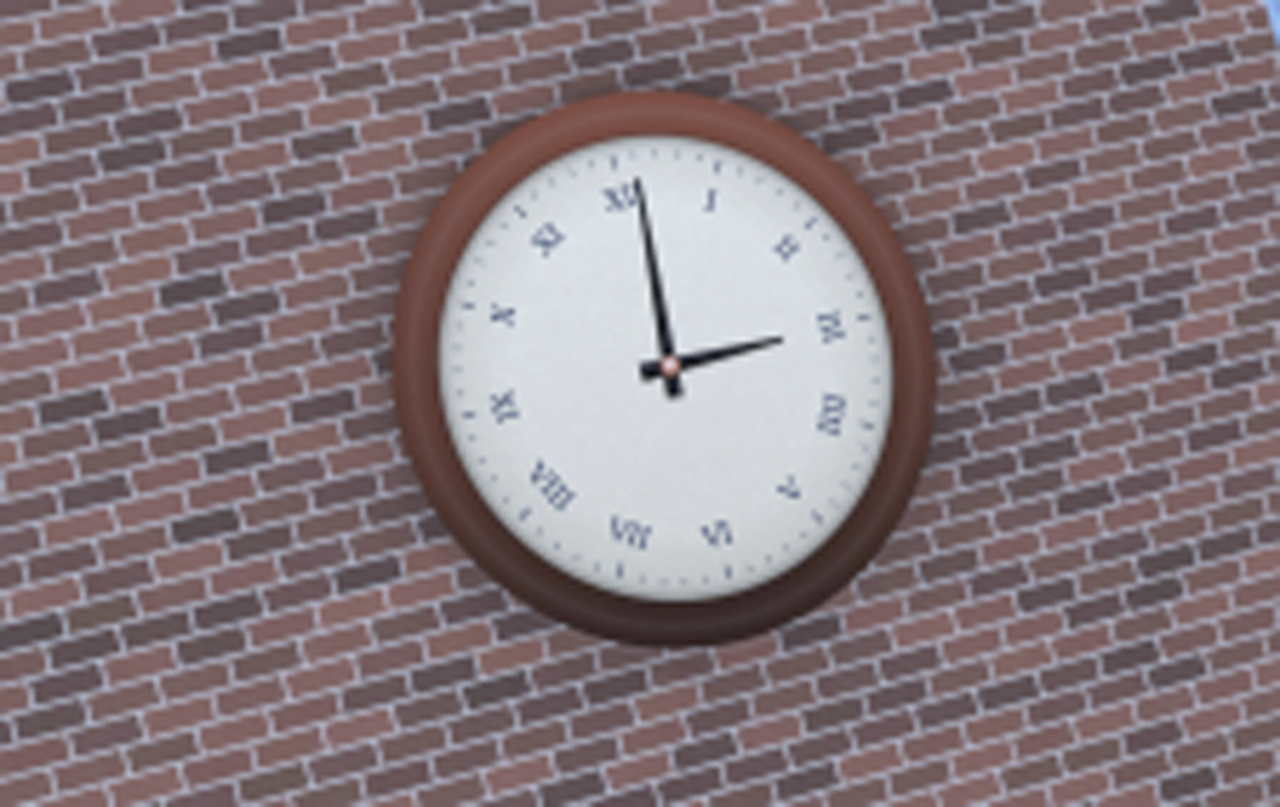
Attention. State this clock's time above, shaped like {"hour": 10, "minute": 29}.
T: {"hour": 3, "minute": 1}
